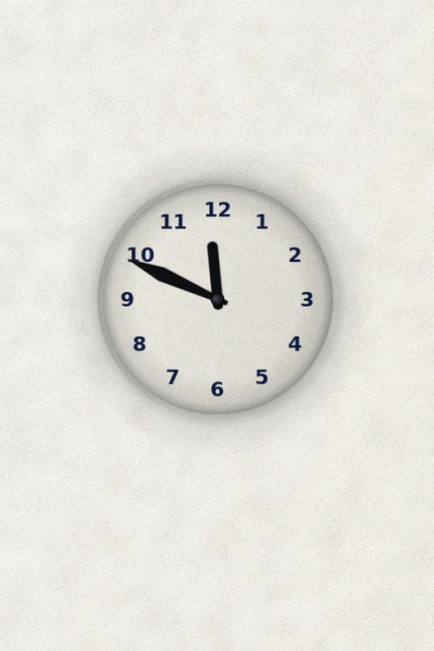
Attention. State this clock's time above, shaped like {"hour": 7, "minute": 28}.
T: {"hour": 11, "minute": 49}
